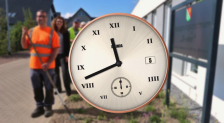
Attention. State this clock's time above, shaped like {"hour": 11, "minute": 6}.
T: {"hour": 11, "minute": 42}
